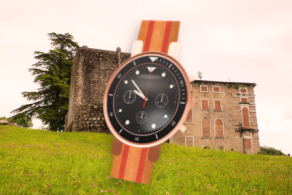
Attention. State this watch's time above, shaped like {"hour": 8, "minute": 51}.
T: {"hour": 9, "minute": 52}
